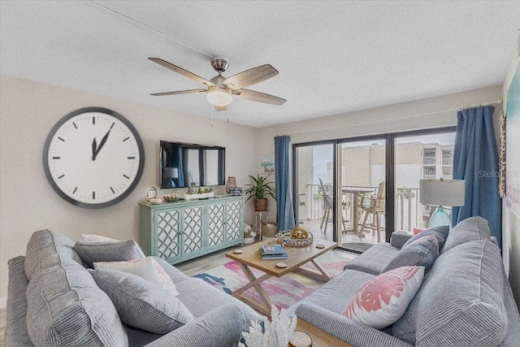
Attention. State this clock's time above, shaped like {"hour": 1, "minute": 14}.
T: {"hour": 12, "minute": 5}
